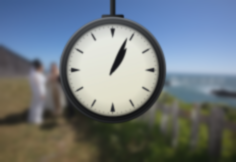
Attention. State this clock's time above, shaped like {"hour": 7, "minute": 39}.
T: {"hour": 1, "minute": 4}
